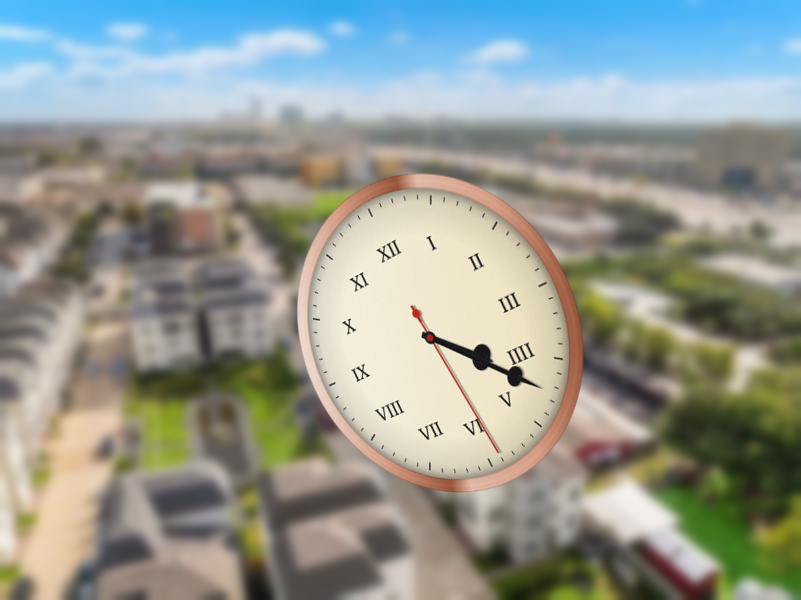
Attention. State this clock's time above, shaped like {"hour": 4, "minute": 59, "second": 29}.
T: {"hour": 4, "minute": 22, "second": 29}
